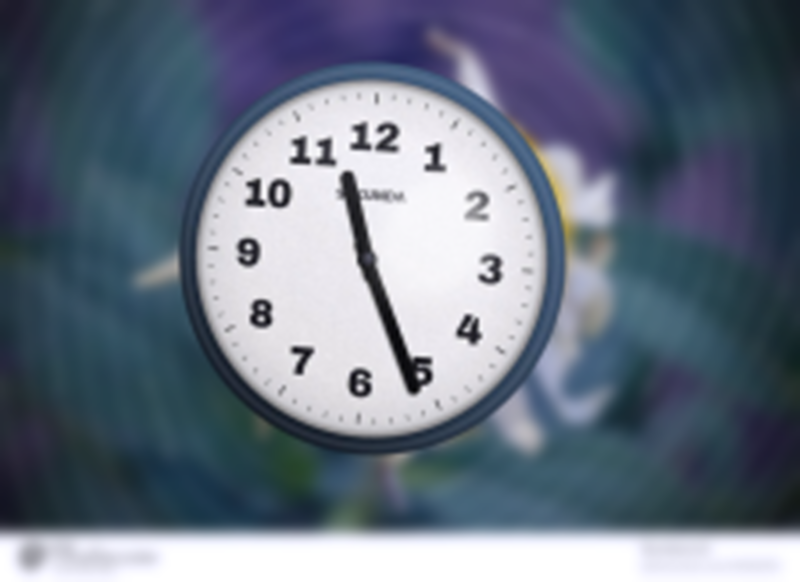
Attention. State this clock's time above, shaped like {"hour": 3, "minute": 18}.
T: {"hour": 11, "minute": 26}
